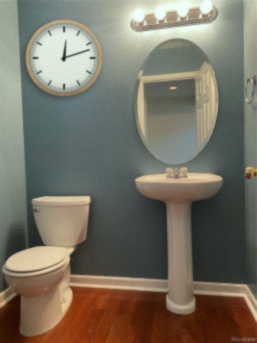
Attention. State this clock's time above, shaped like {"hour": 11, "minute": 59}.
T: {"hour": 12, "minute": 12}
